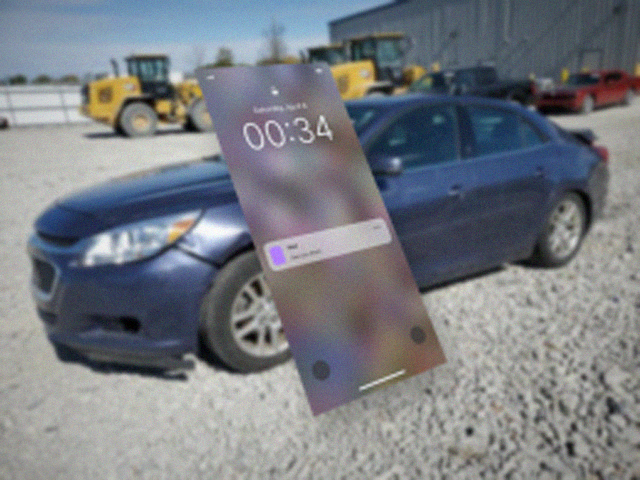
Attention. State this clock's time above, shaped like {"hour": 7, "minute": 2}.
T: {"hour": 0, "minute": 34}
